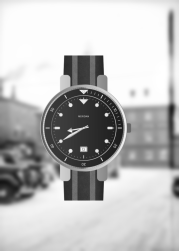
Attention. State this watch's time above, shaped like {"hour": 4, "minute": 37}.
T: {"hour": 8, "minute": 40}
